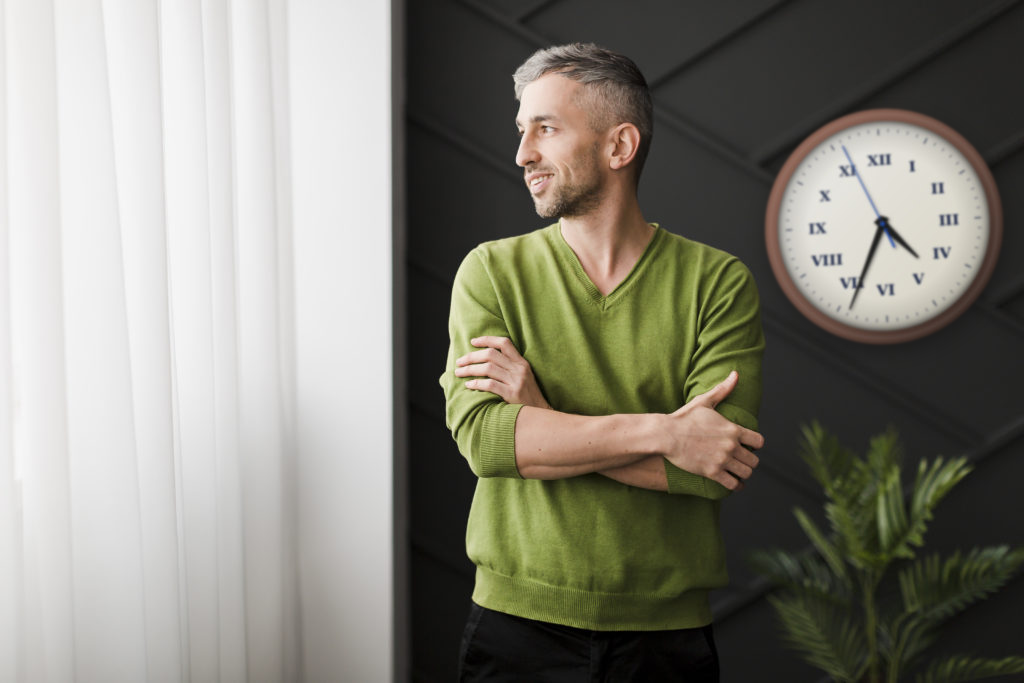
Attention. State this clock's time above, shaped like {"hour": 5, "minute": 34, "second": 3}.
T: {"hour": 4, "minute": 33, "second": 56}
